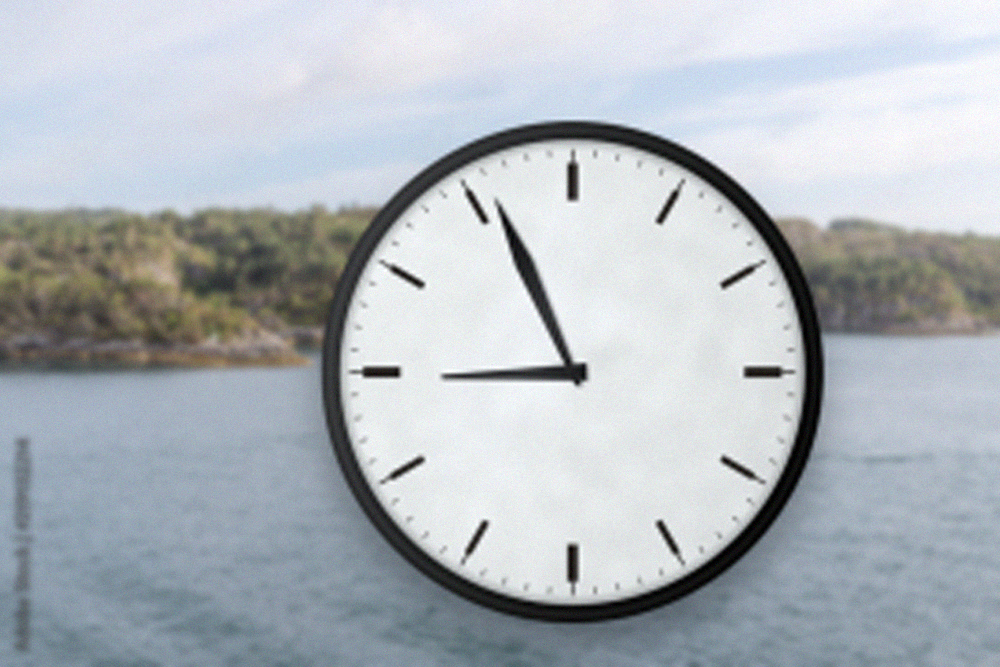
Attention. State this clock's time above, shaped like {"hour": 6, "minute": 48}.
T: {"hour": 8, "minute": 56}
